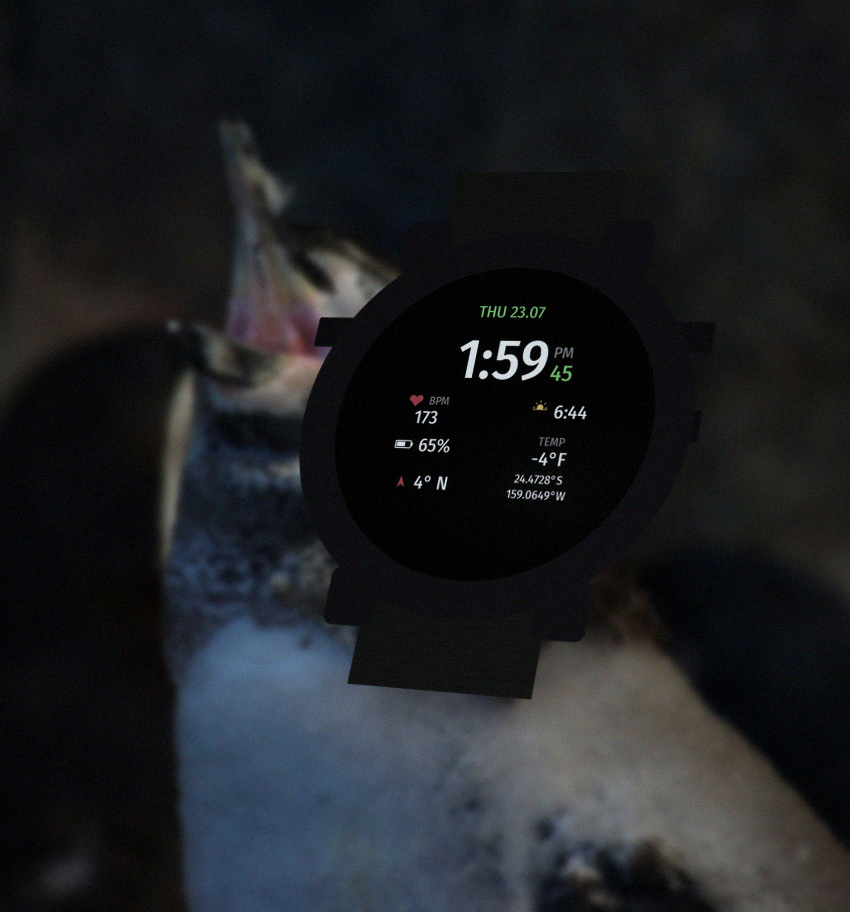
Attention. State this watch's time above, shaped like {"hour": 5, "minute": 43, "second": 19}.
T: {"hour": 1, "minute": 59, "second": 45}
